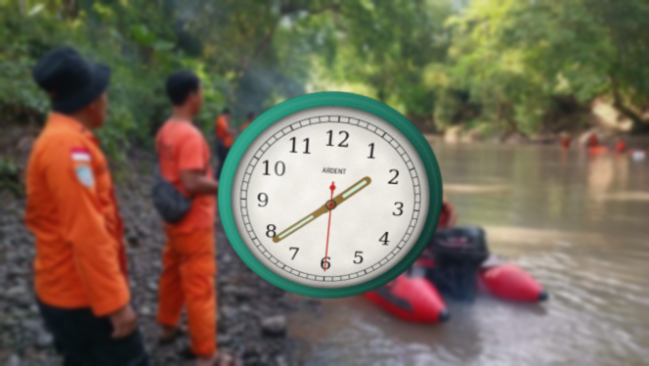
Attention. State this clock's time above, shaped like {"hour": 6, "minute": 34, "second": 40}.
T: {"hour": 1, "minute": 38, "second": 30}
